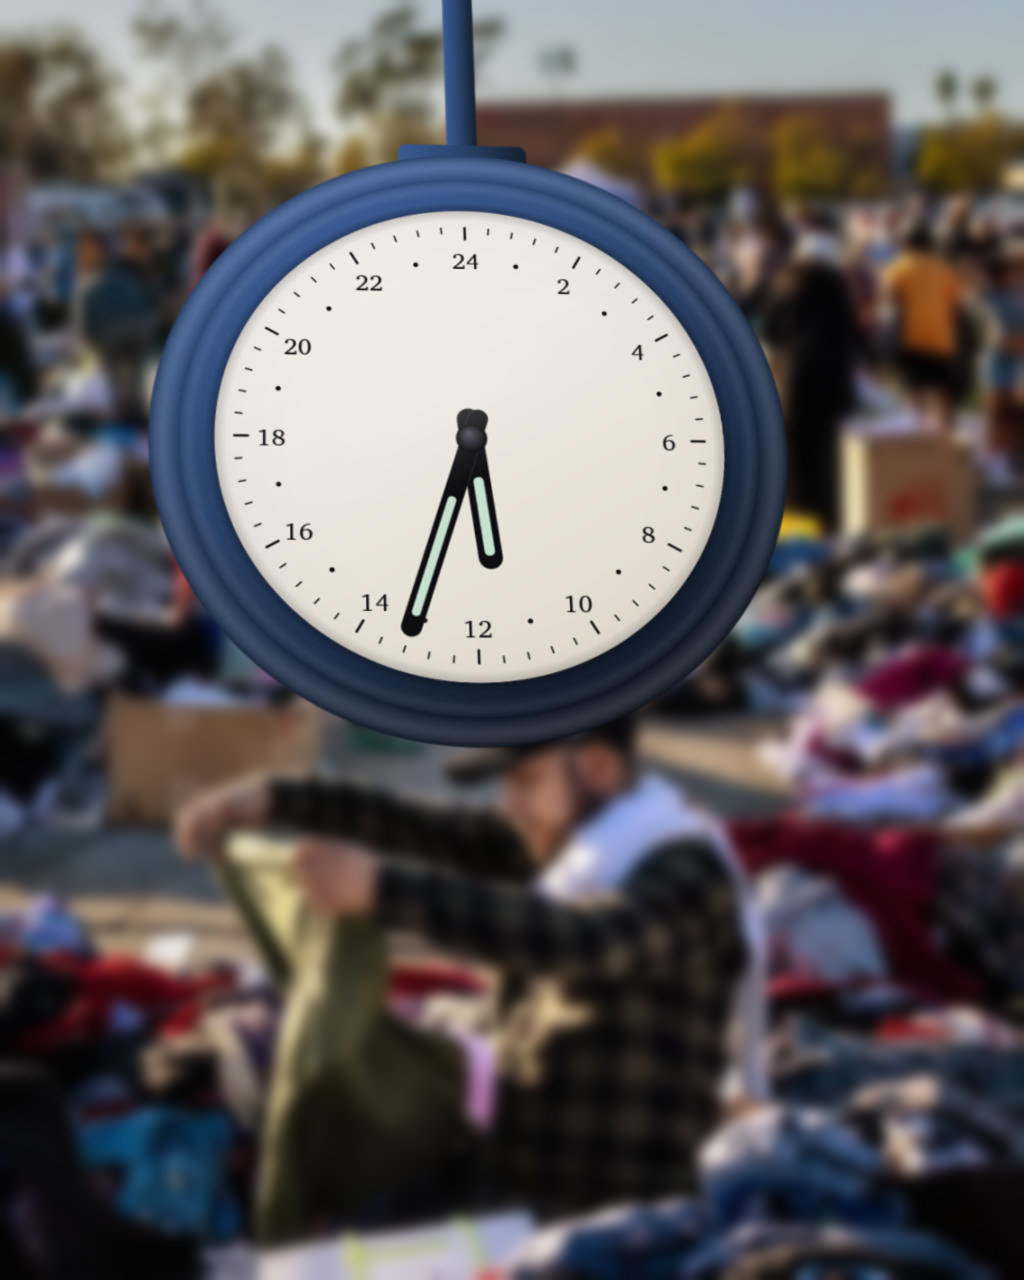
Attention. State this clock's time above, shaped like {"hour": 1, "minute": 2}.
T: {"hour": 11, "minute": 33}
